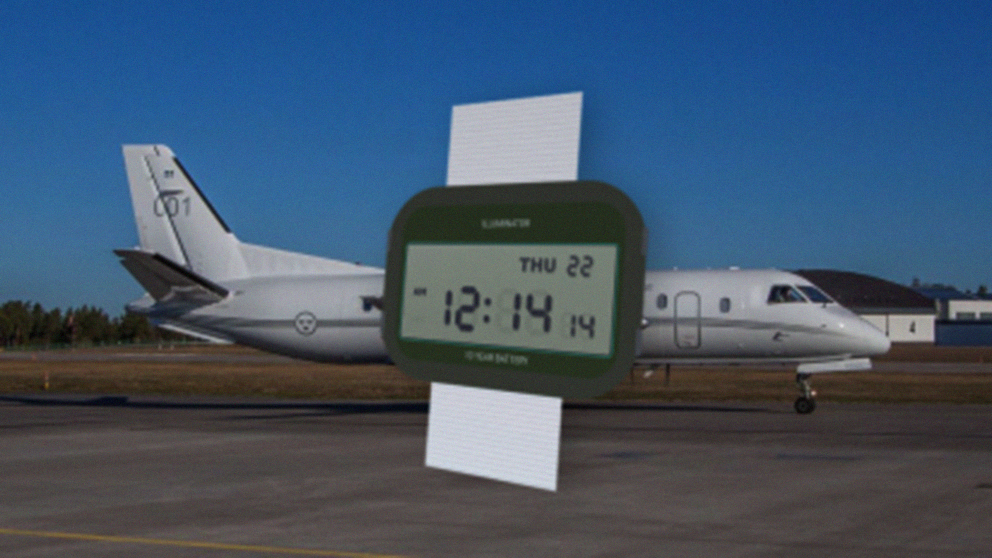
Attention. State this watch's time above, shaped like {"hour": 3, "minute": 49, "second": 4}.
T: {"hour": 12, "minute": 14, "second": 14}
